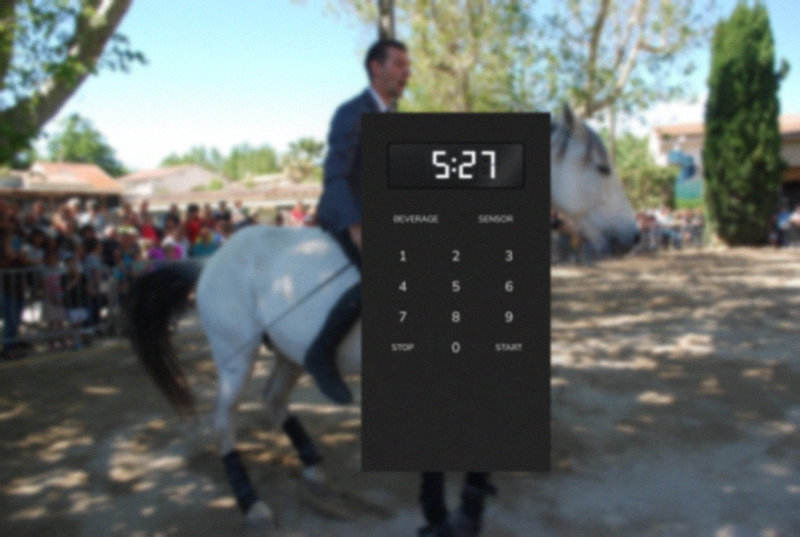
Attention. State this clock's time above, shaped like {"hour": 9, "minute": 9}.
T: {"hour": 5, "minute": 27}
